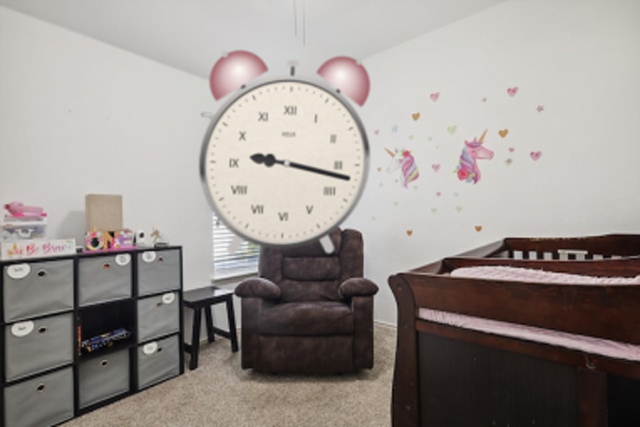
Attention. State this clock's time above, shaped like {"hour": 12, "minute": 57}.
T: {"hour": 9, "minute": 17}
